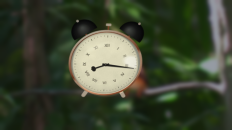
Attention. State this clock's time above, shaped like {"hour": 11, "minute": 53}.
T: {"hour": 8, "minute": 16}
